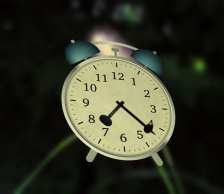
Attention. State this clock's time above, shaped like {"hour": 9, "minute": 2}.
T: {"hour": 7, "minute": 22}
